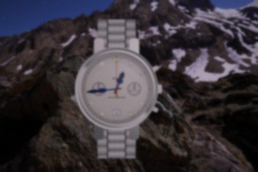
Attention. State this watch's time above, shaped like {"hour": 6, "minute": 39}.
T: {"hour": 12, "minute": 44}
